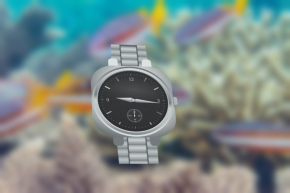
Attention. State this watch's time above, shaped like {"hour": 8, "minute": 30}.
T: {"hour": 9, "minute": 16}
